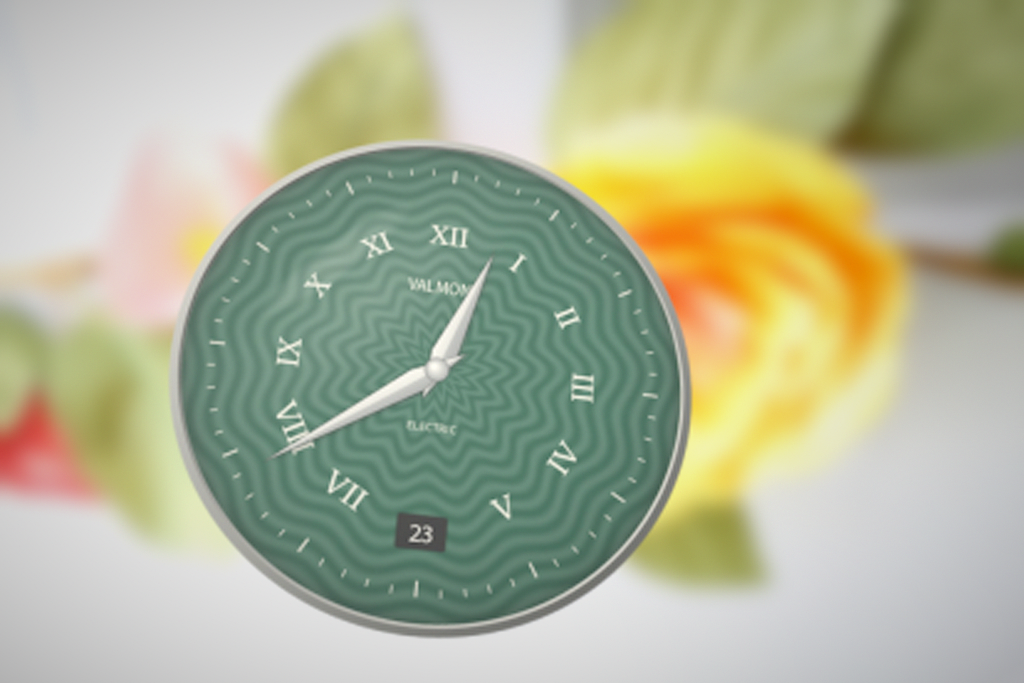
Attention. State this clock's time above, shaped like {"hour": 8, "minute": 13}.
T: {"hour": 12, "minute": 39}
